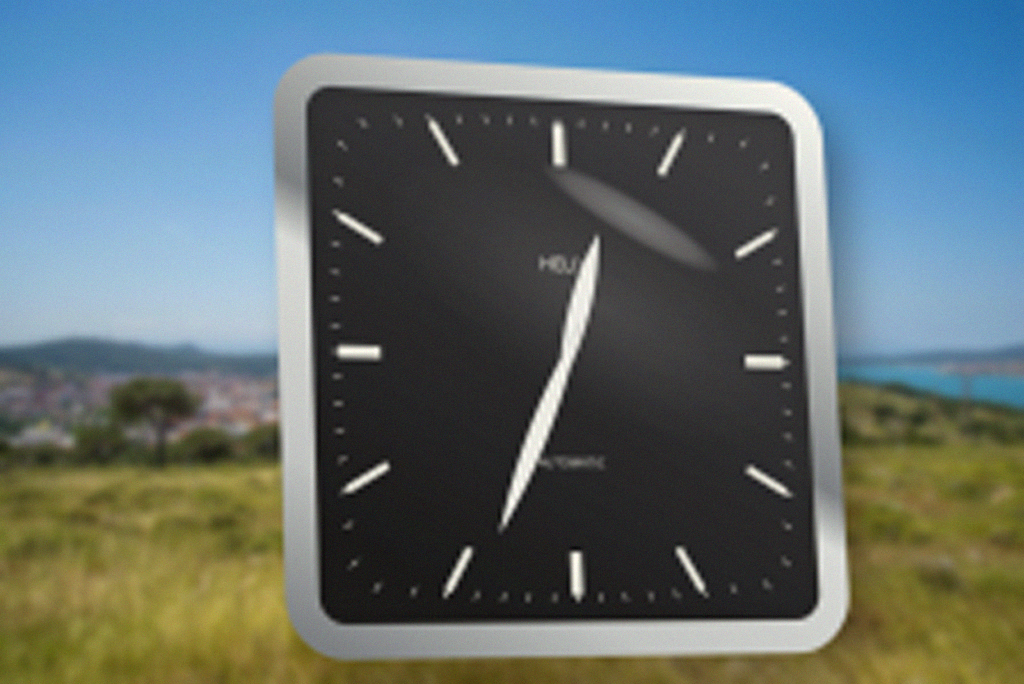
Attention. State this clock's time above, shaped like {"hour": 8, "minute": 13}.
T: {"hour": 12, "minute": 34}
